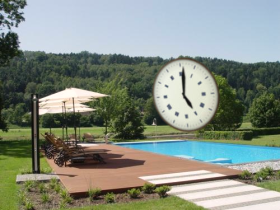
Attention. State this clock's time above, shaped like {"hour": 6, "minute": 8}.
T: {"hour": 5, "minute": 1}
